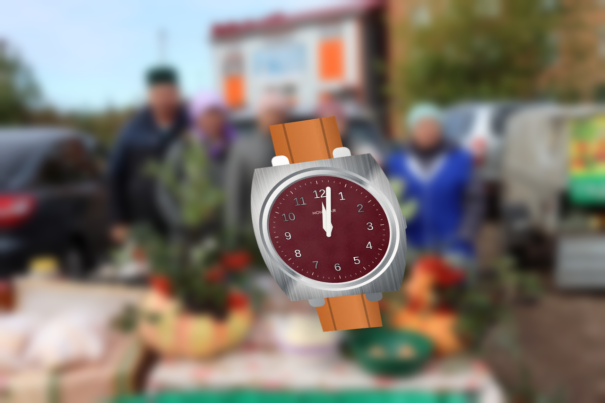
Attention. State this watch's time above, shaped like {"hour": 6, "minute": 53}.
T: {"hour": 12, "minute": 2}
